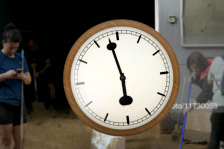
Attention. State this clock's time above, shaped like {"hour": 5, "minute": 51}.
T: {"hour": 5, "minute": 58}
